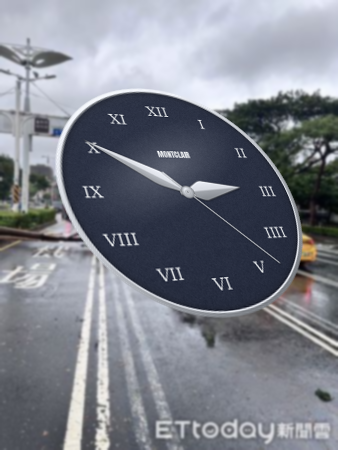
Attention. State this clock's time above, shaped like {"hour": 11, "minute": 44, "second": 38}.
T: {"hour": 2, "minute": 50, "second": 23}
